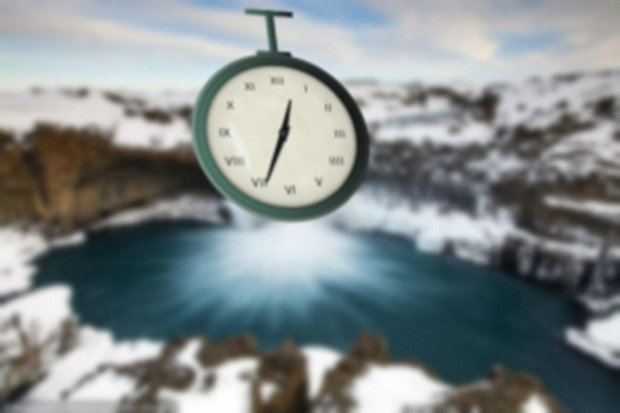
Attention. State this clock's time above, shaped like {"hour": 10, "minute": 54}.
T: {"hour": 12, "minute": 34}
